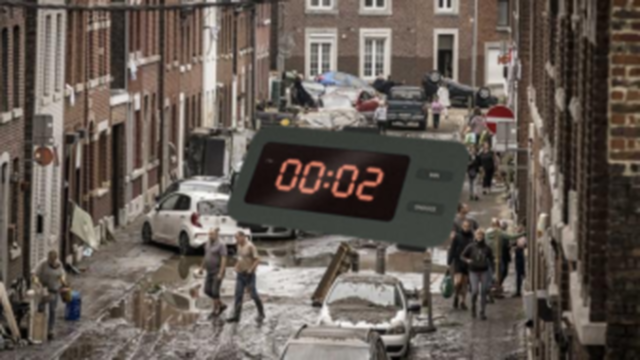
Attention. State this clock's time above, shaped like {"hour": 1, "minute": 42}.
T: {"hour": 0, "minute": 2}
